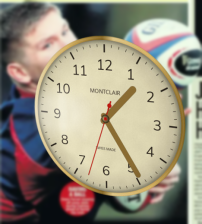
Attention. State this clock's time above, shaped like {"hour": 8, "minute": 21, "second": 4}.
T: {"hour": 1, "minute": 24, "second": 33}
